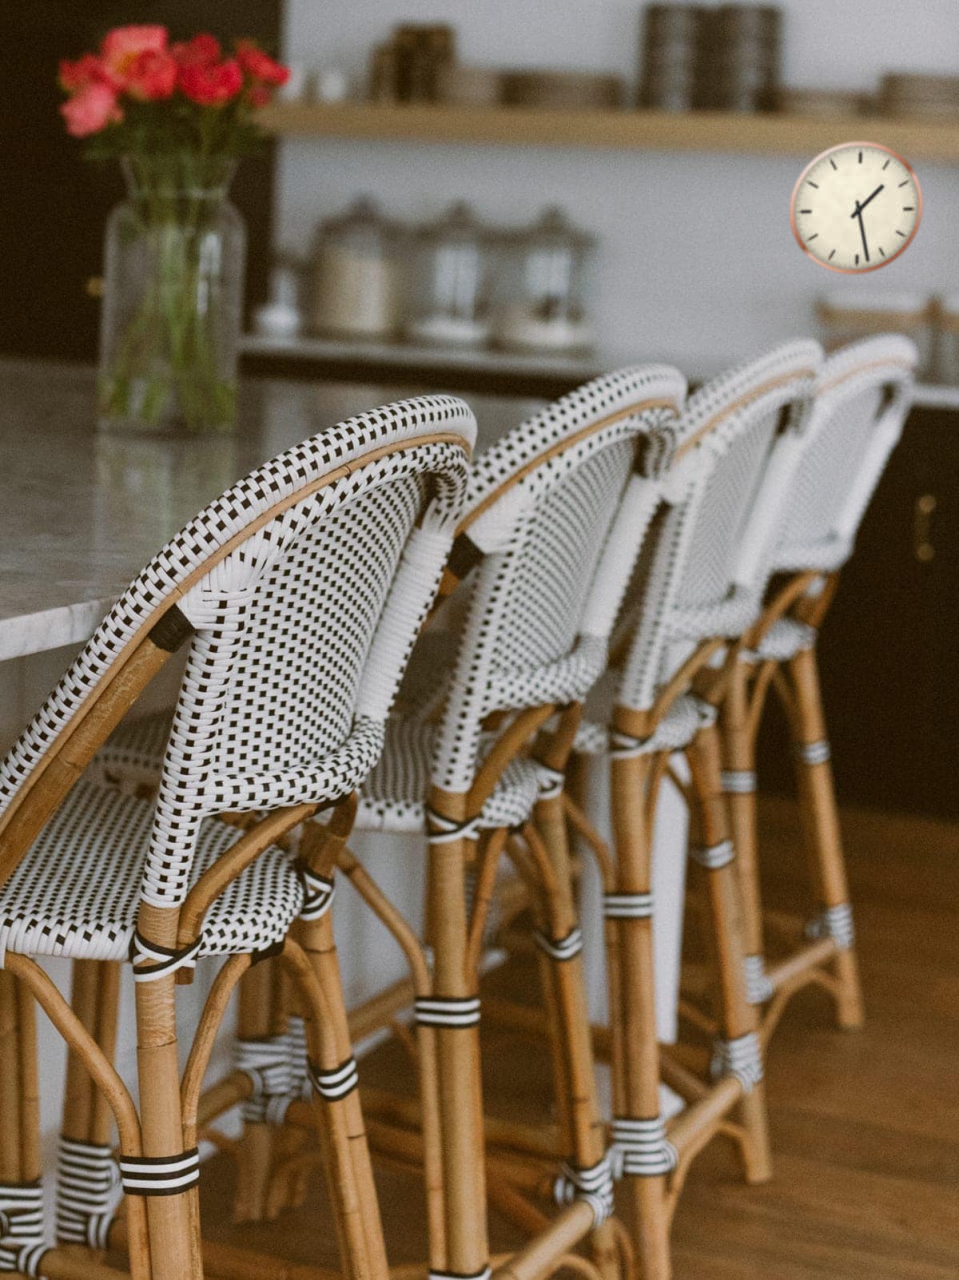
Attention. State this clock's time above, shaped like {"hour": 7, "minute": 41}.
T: {"hour": 1, "minute": 28}
